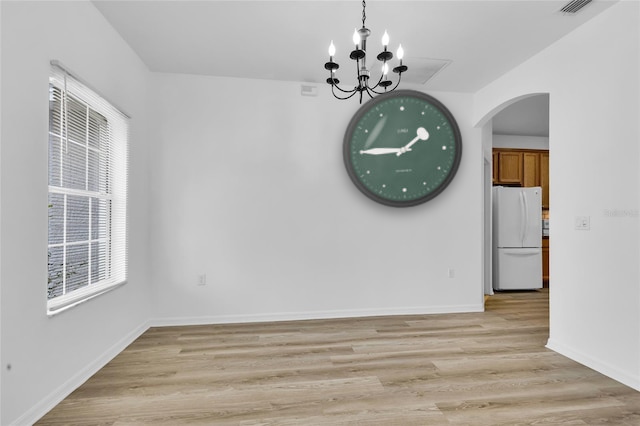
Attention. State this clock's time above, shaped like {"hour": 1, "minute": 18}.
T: {"hour": 1, "minute": 45}
